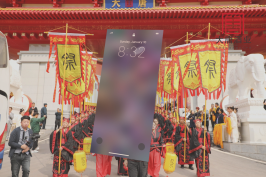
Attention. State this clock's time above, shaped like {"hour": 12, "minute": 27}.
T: {"hour": 8, "minute": 32}
